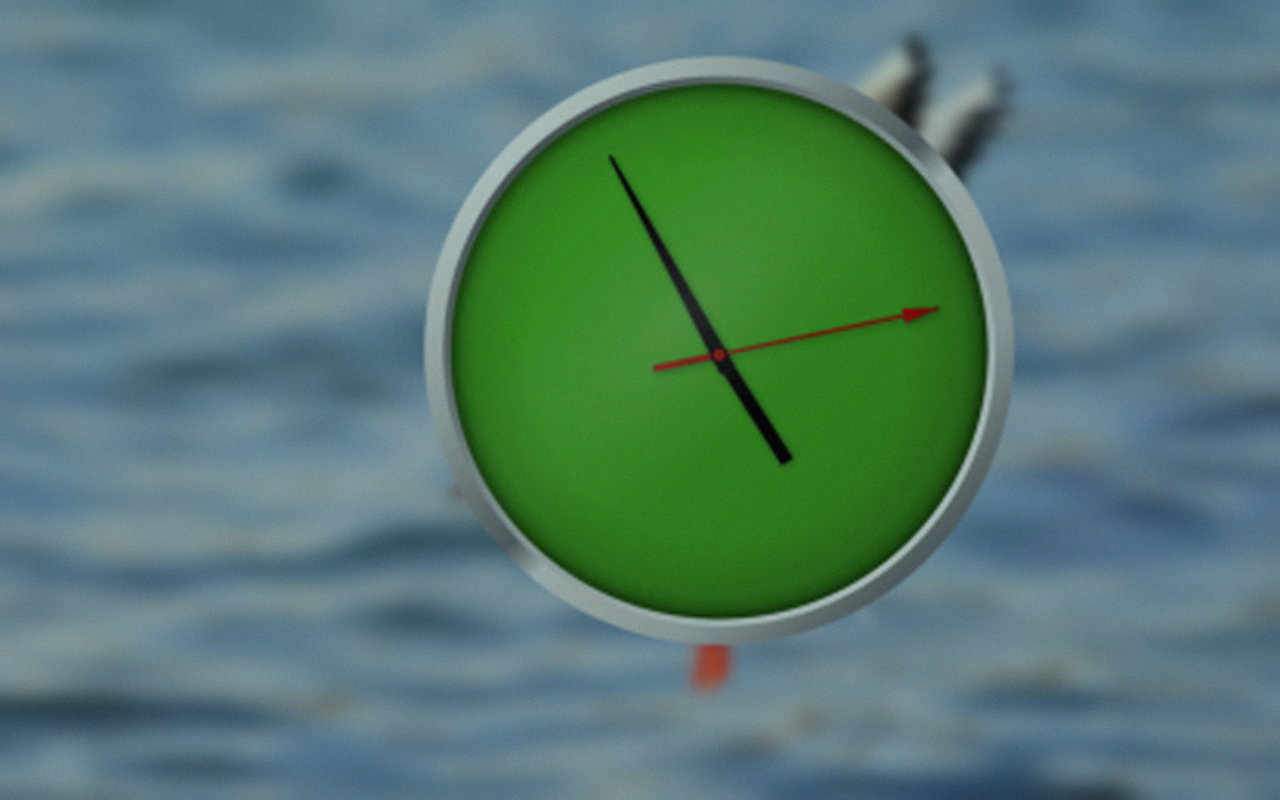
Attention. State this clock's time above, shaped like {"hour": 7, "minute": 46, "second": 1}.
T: {"hour": 4, "minute": 55, "second": 13}
